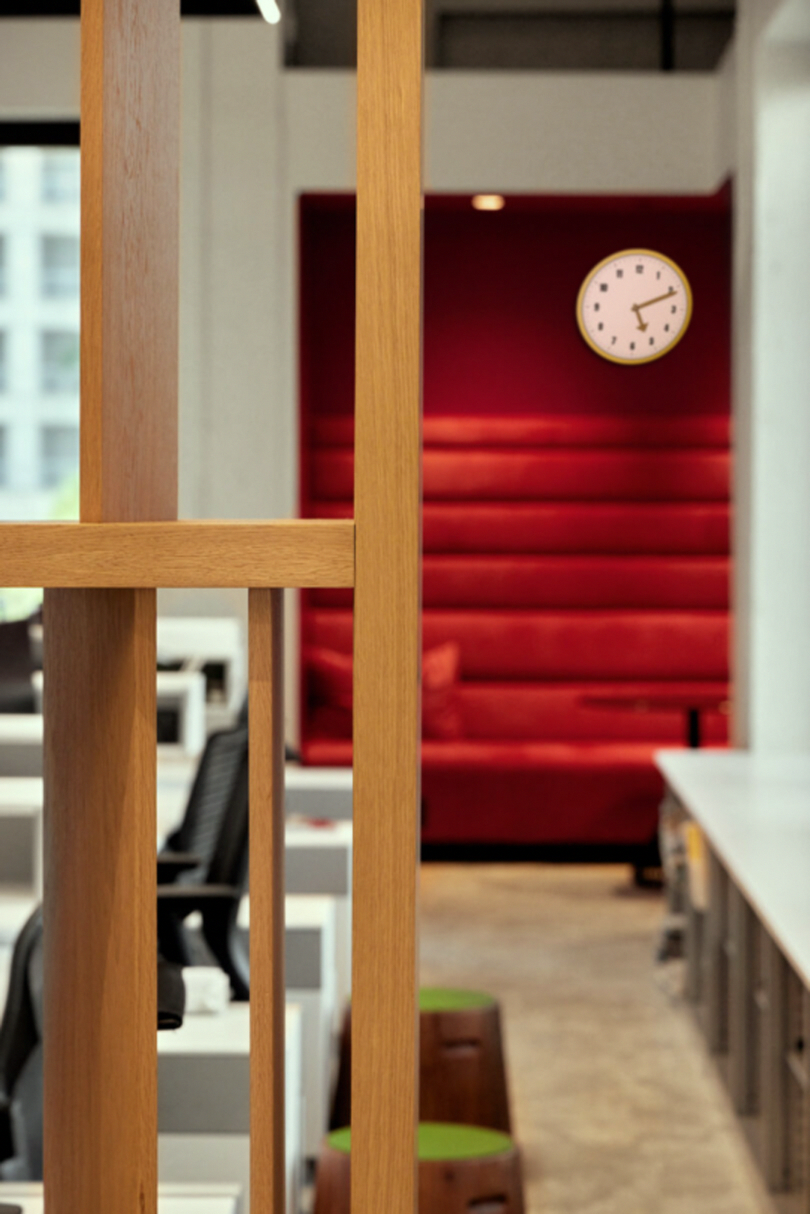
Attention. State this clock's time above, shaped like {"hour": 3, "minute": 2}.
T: {"hour": 5, "minute": 11}
